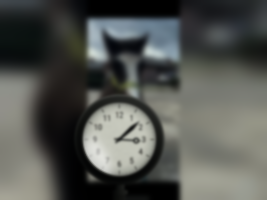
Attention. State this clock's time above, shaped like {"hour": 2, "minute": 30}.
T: {"hour": 3, "minute": 8}
